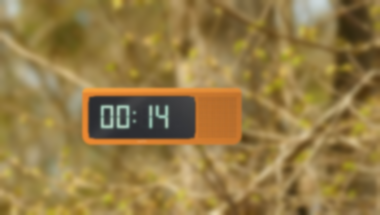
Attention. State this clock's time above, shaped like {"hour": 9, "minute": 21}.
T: {"hour": 0, "minute": 14}
